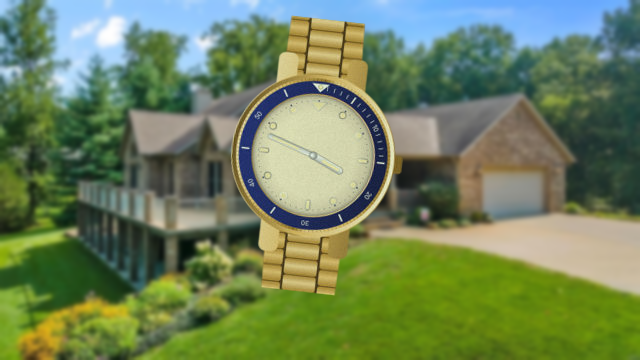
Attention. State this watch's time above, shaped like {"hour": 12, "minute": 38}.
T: {"hour": 3, "minute": 48}
